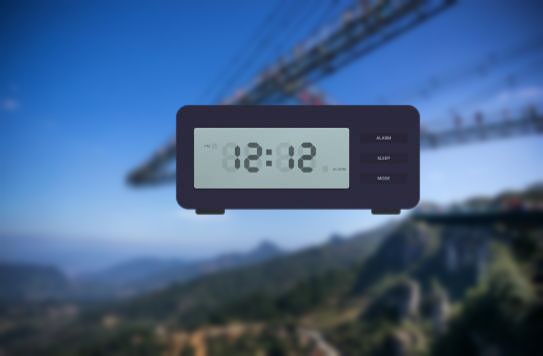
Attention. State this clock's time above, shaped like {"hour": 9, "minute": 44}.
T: {"hour": 12, "minute": 12}
